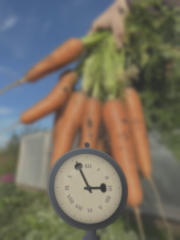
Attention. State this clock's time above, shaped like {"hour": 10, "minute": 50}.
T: {"hour": 2, "minute": 56}
